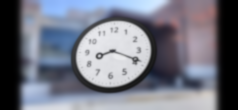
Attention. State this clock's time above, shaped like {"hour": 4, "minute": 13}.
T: {"hour": 8, "minute": 19}
